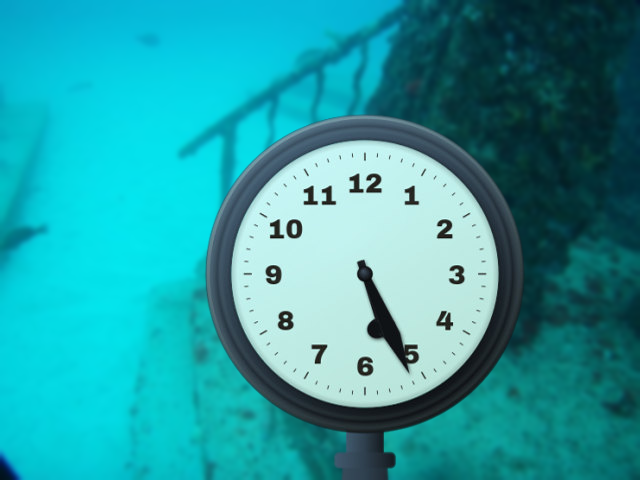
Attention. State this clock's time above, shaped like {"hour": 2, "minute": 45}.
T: {"hour": 5, "minute": 26}
